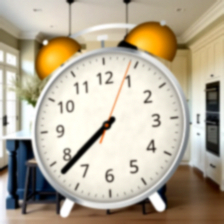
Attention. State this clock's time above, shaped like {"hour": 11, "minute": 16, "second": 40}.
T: {"hour": 7, "minute": 38, "second": 4}
